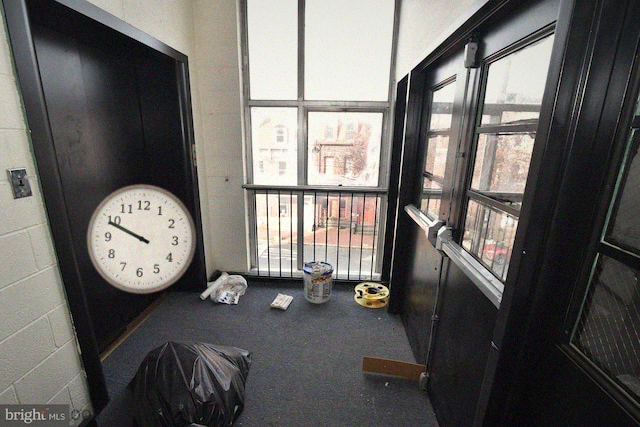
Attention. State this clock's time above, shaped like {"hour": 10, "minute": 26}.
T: {"hour": 9, "minute": 49}
